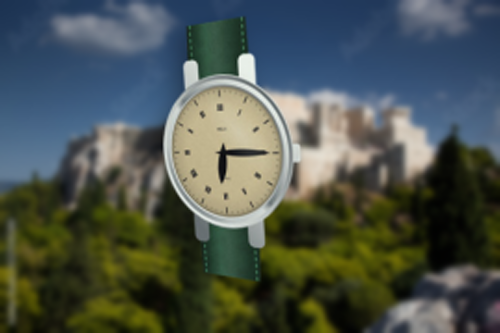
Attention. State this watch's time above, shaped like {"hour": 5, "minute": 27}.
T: {"hour": 6, "minute": 15}
